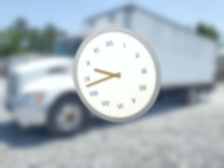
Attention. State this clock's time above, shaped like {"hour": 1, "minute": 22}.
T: {"hour": 9, "minute": 43}
